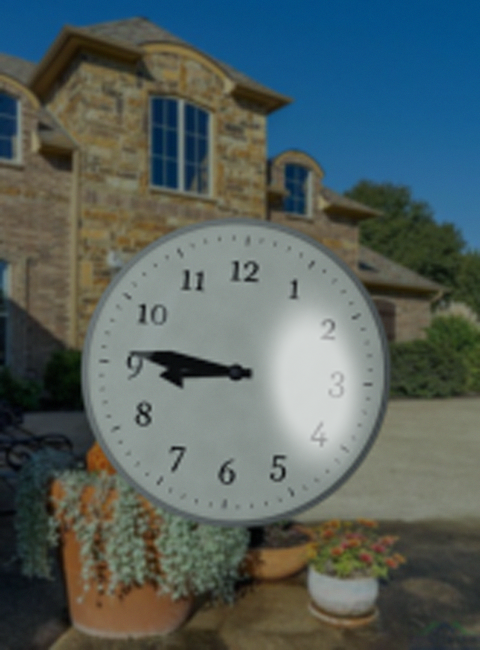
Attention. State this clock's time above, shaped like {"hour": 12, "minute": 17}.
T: {"hour": 8, "minute": 46}
